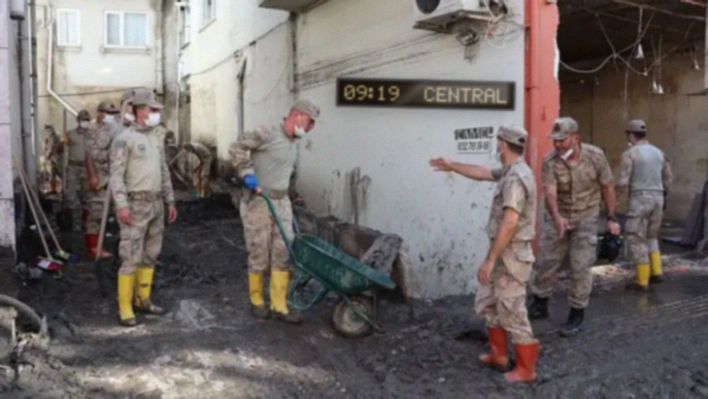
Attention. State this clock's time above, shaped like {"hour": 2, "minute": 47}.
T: {"hour": 9, "minute": 19}
